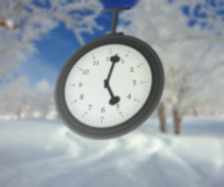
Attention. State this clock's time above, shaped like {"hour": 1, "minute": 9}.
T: {"hour": 5, "minute": 2}
